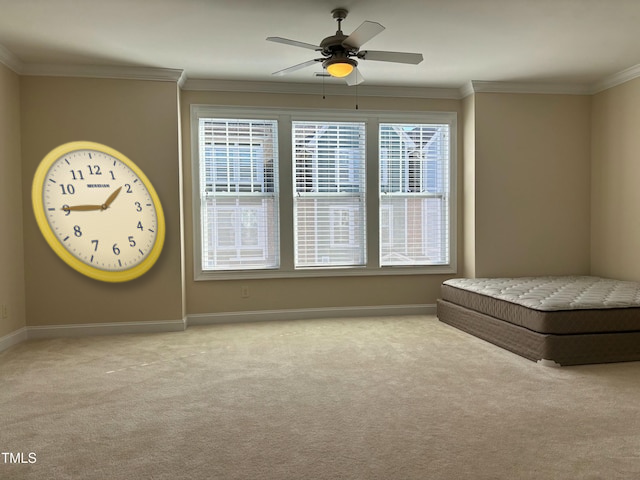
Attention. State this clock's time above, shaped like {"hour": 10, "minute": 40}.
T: {"hour": 1, "minute": 45}
